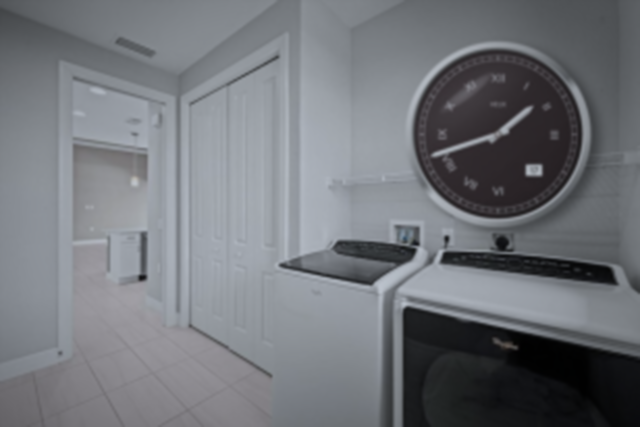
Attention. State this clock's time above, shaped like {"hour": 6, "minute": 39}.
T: {"hour": 1, "minute": 42}
